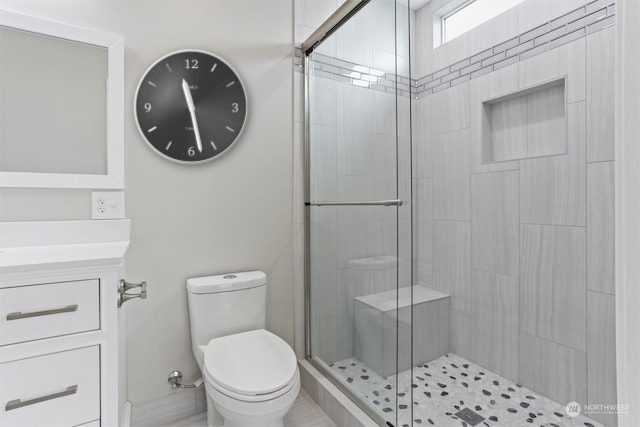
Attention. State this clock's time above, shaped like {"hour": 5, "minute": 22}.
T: {"hour": 11, "minute": 28}
